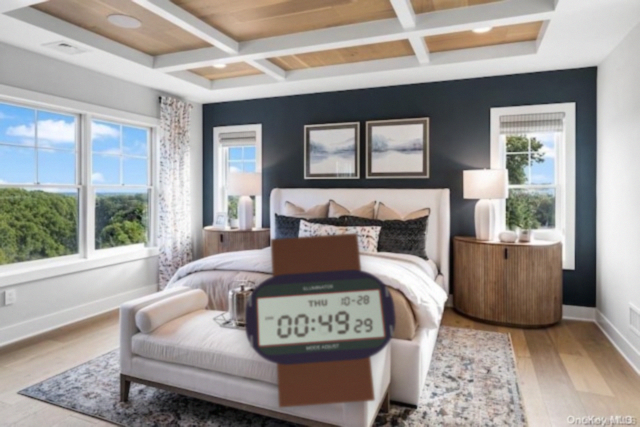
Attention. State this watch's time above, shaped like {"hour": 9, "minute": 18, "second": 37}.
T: {"hour": 0, "minute": 49, "second": 29}
